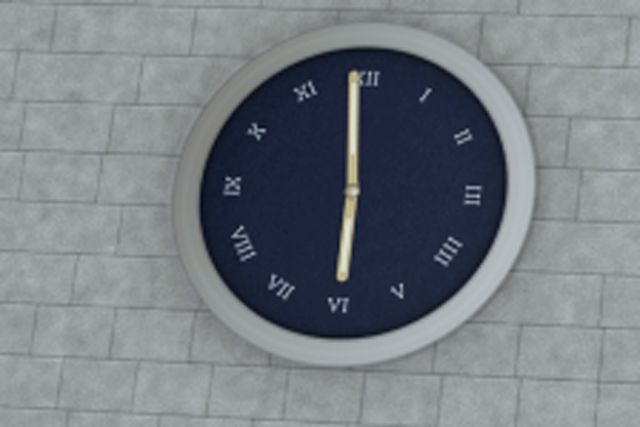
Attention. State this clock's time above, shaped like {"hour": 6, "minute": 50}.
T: {"hour": 5, "minute": 59}
